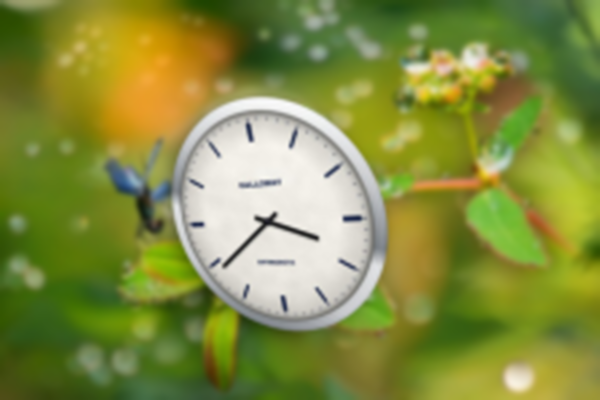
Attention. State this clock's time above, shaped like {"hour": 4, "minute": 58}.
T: {"hour": 3, "minute": 39}
